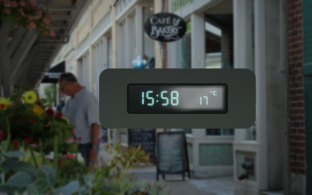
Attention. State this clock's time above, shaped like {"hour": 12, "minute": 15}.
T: {"hour": 15, "minute": 58}
